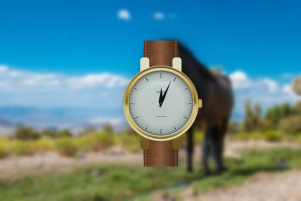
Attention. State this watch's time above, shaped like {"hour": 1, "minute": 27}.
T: {"hour": 12, "minute": 4}
